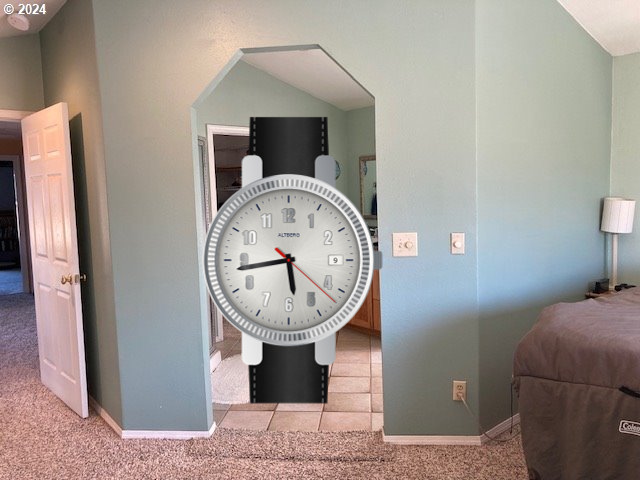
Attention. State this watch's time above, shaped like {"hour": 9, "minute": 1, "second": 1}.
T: {"hour": 5, "minute": 43, "second": 22}
